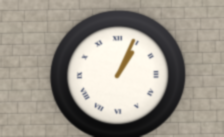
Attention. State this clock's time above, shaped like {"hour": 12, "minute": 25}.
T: {"hour": 1, "minute": 4}
